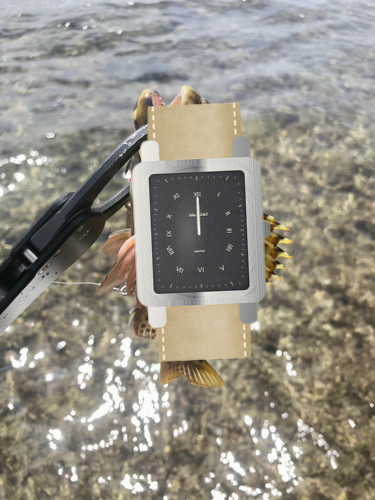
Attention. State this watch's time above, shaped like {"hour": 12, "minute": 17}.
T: {"hour": 12, "minute": 0}
